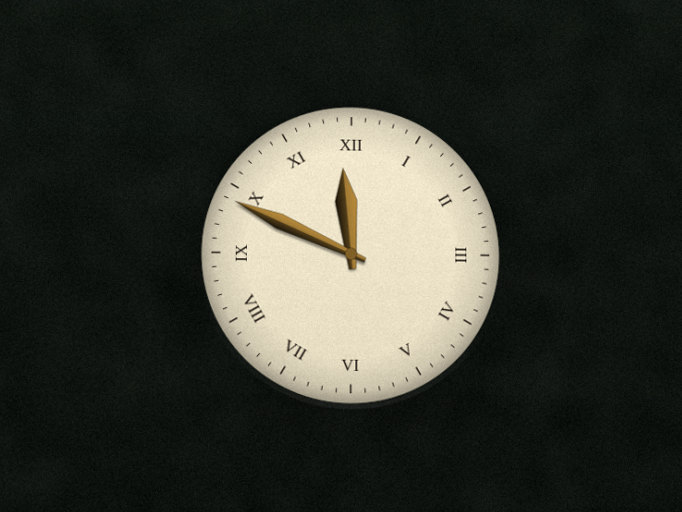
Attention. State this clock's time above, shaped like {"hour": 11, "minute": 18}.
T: {"hour": 11, "minute": 49}
